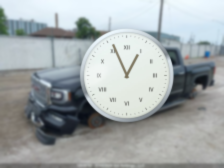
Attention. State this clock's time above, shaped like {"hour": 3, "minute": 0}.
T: {"hour": 12, "minute": 56}
